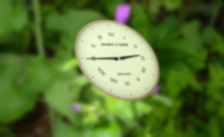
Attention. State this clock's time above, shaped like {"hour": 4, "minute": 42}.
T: {"hour": 2, "minute": 45}
